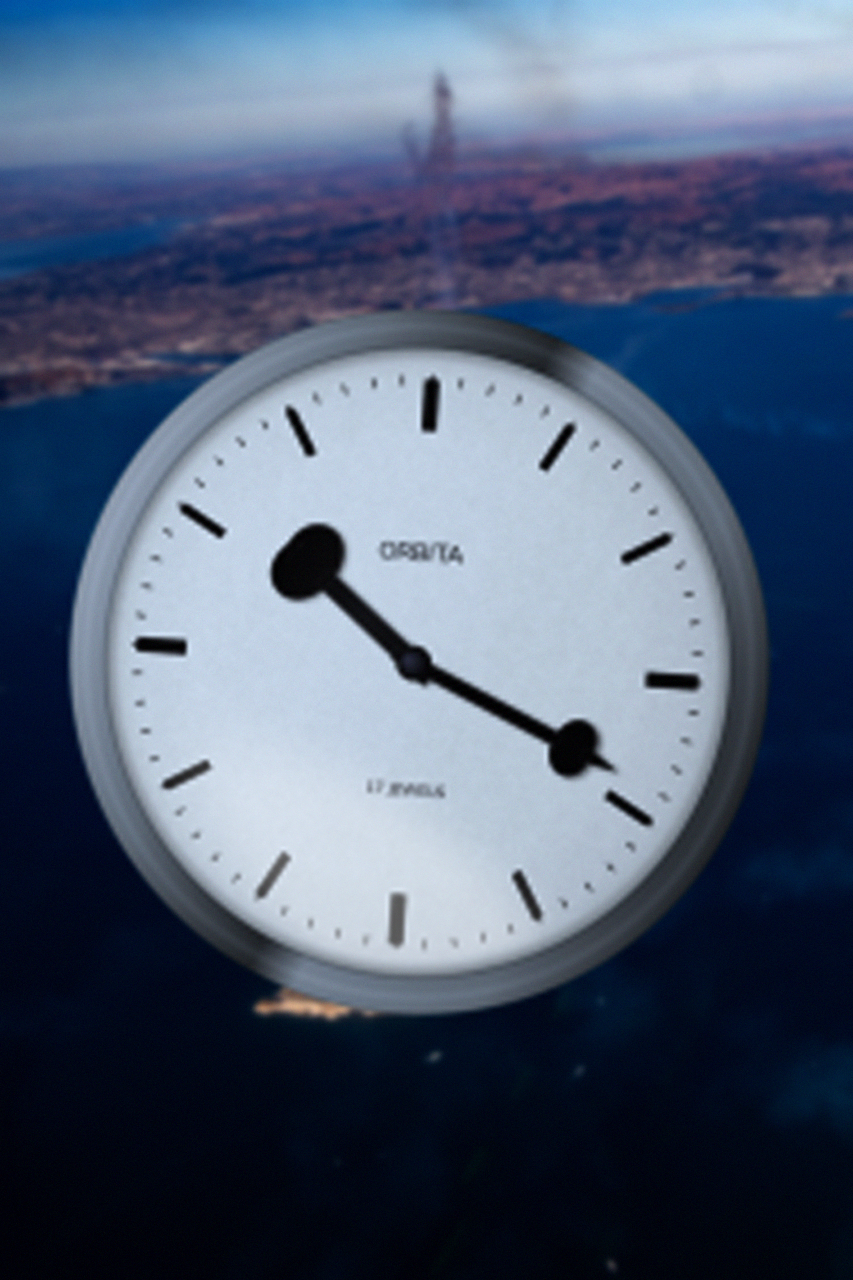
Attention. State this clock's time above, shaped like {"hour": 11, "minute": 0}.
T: {"hour": 10, "minute": 19}
